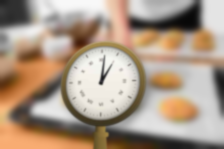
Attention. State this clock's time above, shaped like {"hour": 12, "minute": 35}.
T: {"hour": 1, "minute": 1}
